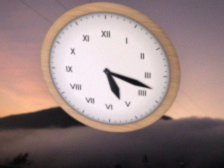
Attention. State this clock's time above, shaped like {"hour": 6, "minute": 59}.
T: {"hour": 5, "minute": 18}
